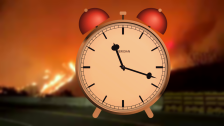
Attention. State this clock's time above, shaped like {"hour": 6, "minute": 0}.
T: {"hour": 11, "minute": 18}
